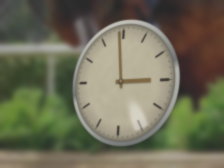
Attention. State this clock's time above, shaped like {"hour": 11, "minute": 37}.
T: {"hour": 2, "minute": 59}
